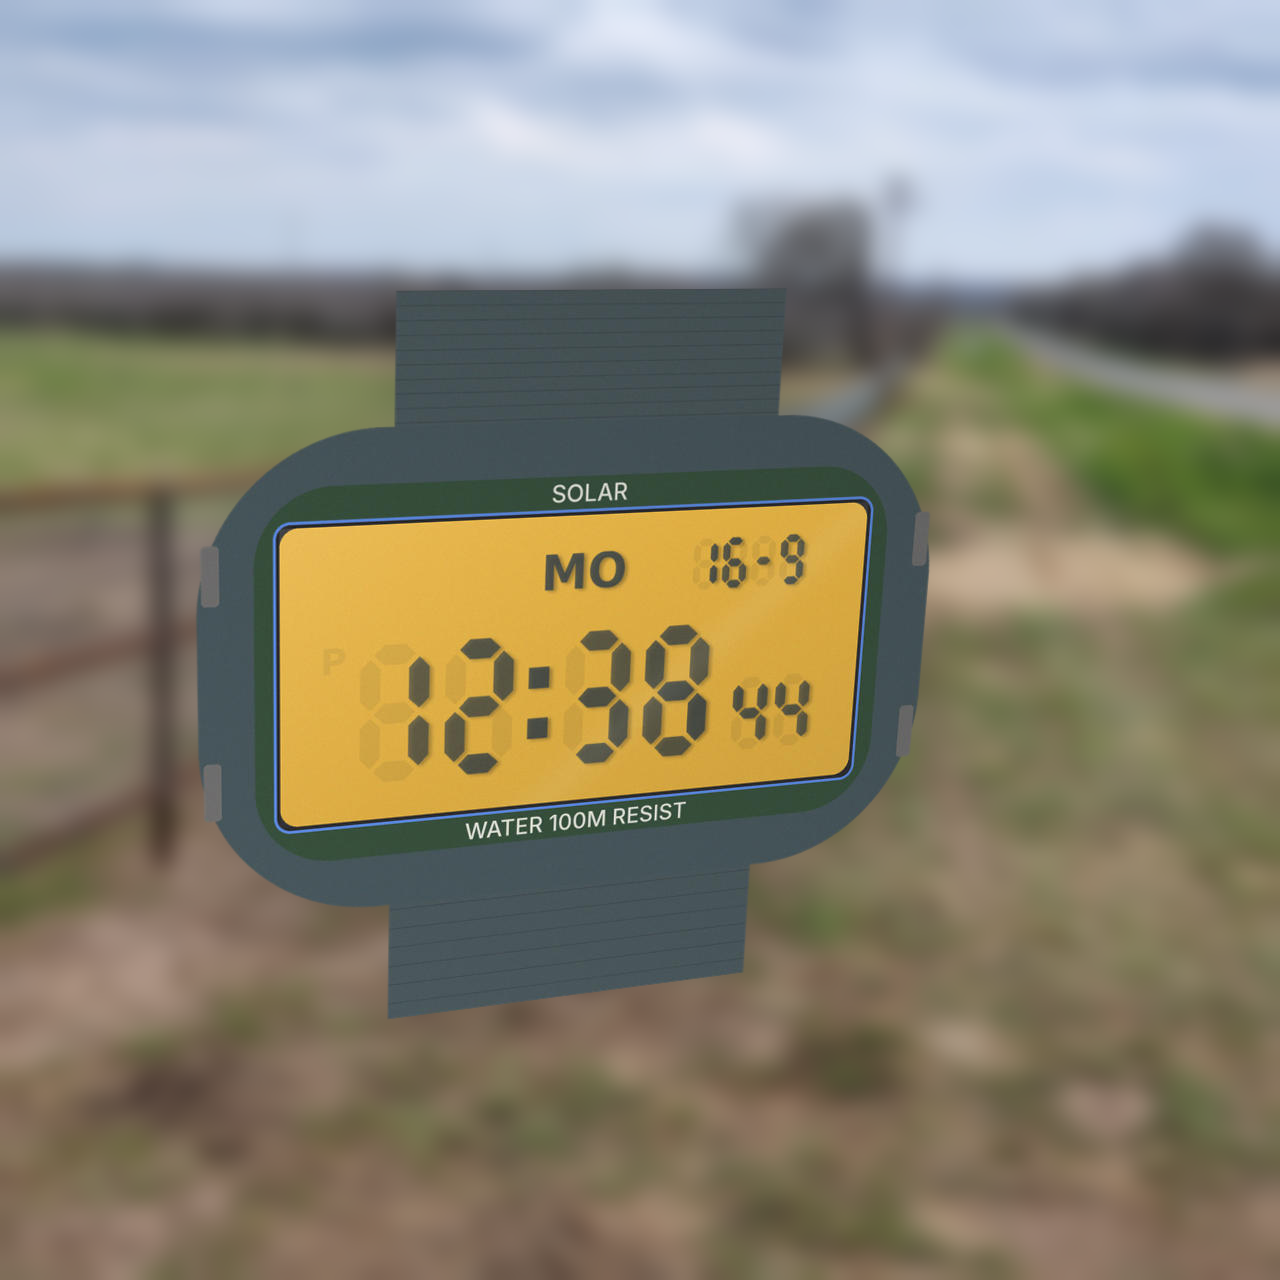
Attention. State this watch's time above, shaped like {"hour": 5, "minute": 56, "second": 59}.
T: {"hour": 12, "minute": 38, "second": 44}
